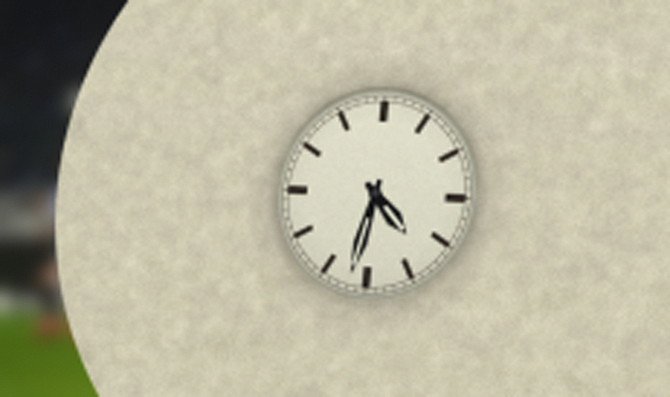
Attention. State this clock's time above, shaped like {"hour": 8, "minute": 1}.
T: {"hour": 4, "minute": 32}
